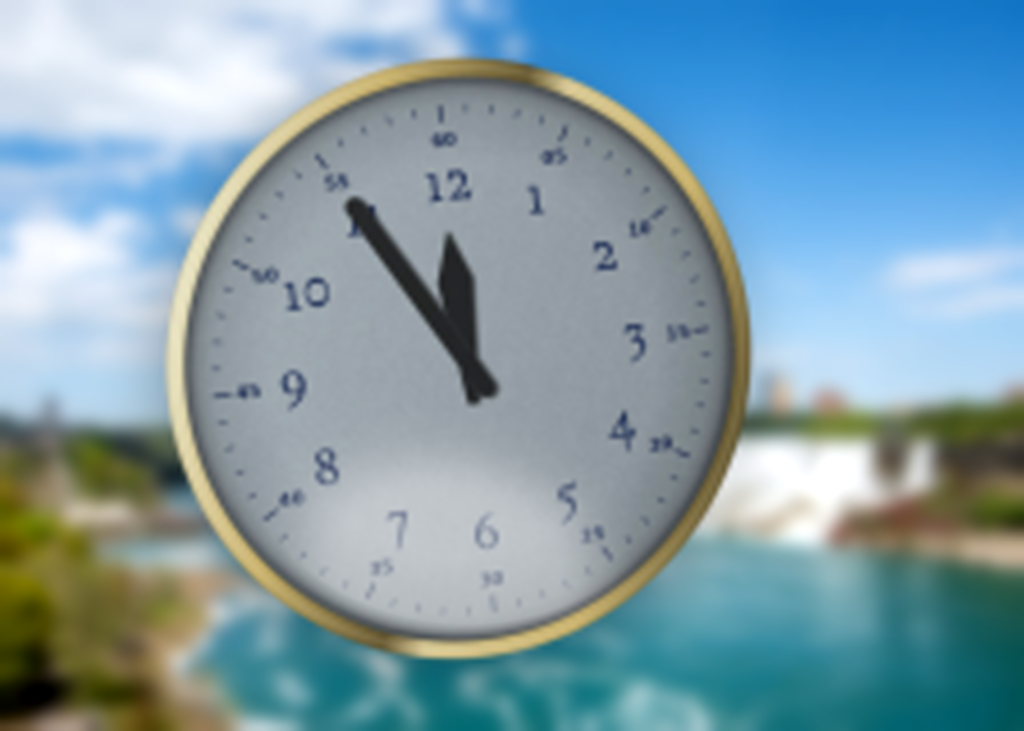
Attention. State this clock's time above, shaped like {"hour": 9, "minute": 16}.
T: {"hour": 11, "minute": 55}
